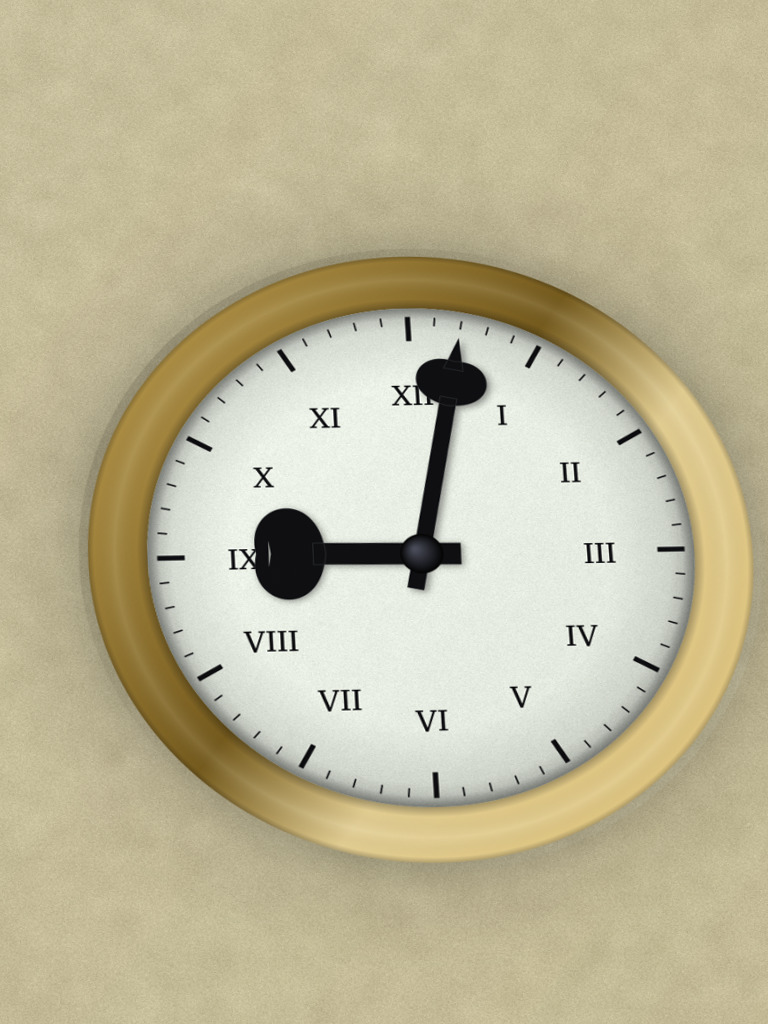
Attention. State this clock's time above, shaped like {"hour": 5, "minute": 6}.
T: {"hour": 9, "minute": 2}
